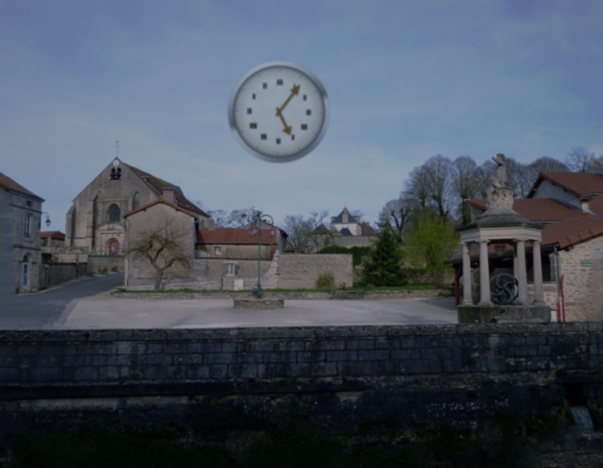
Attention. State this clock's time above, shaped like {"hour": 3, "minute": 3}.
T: {"hour": 5, "minute": 6}
